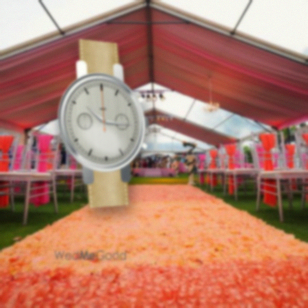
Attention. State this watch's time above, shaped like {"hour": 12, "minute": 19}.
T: {"hour": 10, "minute": 16}
